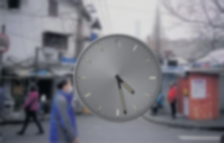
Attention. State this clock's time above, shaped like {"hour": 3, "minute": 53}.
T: {"hour": 4, "minute": 28}
